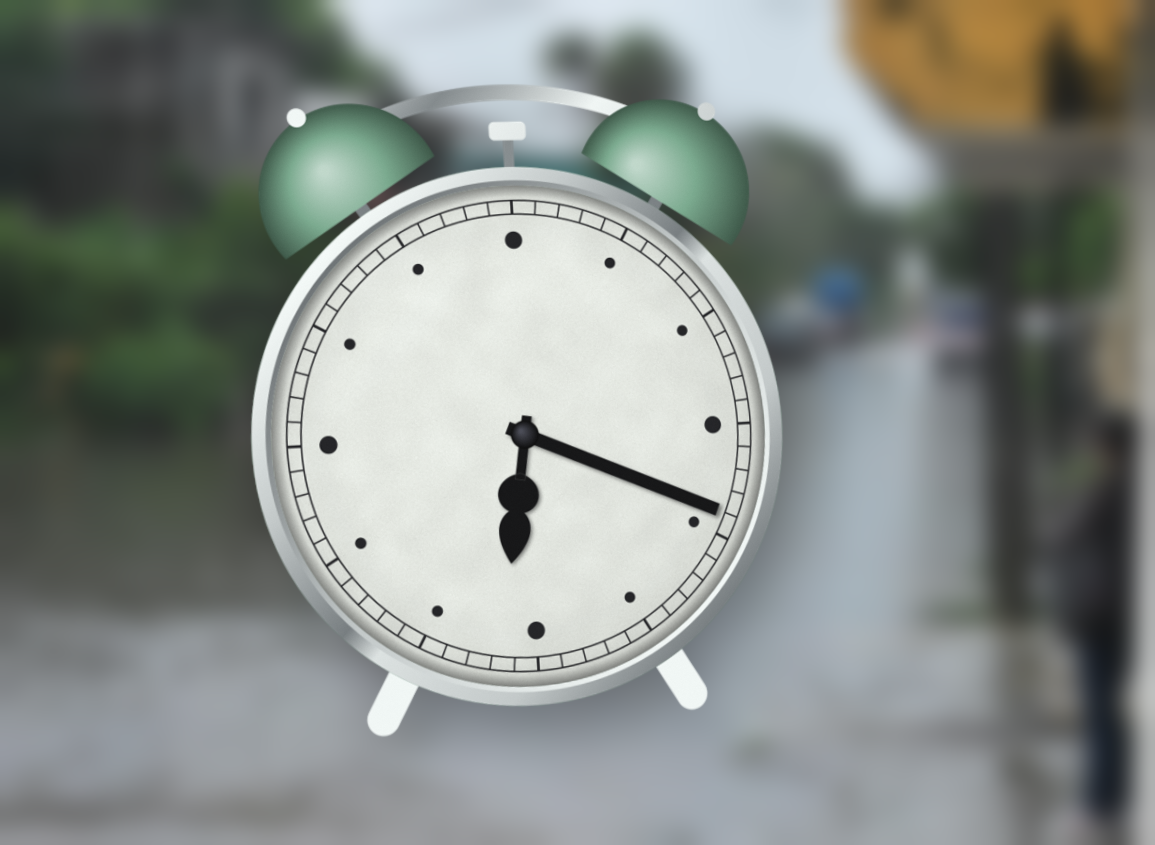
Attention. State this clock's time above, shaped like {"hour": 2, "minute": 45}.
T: {"hour": 6, "minute": 19}
